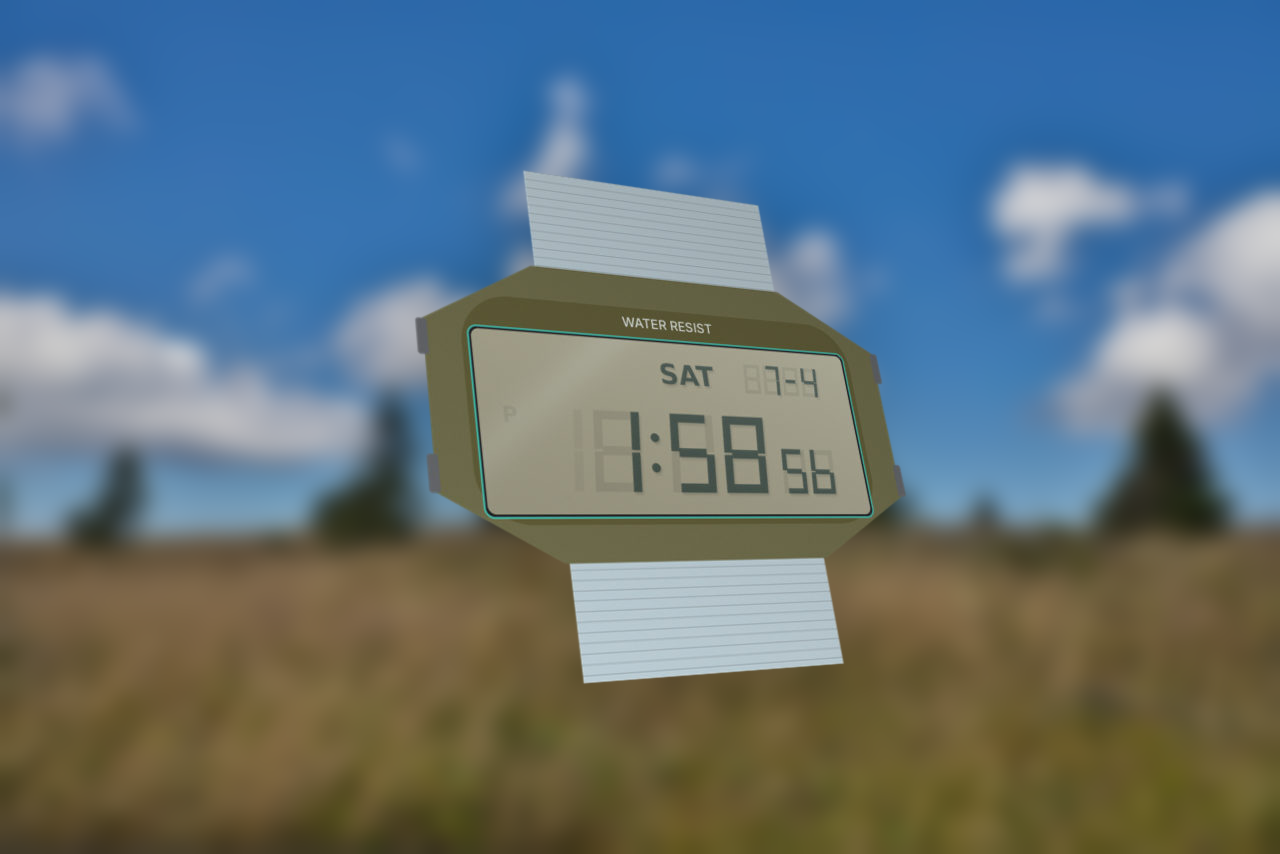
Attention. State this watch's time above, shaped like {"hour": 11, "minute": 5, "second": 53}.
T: {"hour": 1, "minute": 58, "second": 56}
